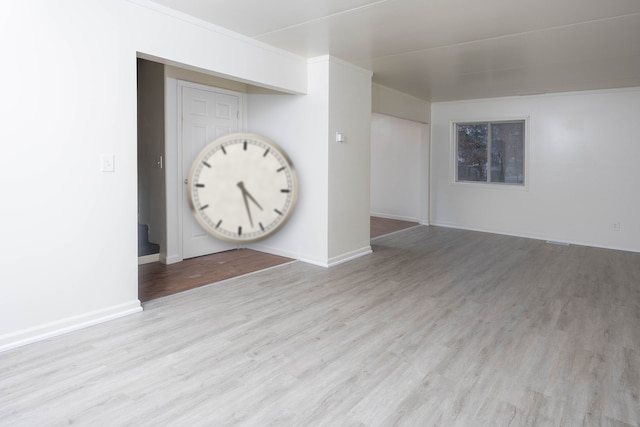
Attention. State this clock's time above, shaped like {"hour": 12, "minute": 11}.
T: {"hour": 4, "minute": 27}
